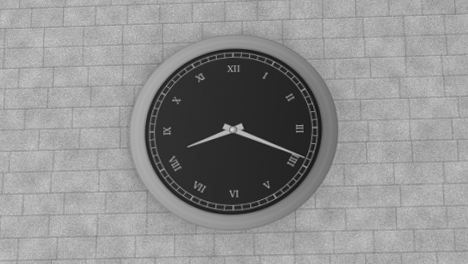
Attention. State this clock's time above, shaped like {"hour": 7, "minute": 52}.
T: {"hour": 8, "minute": 19}
